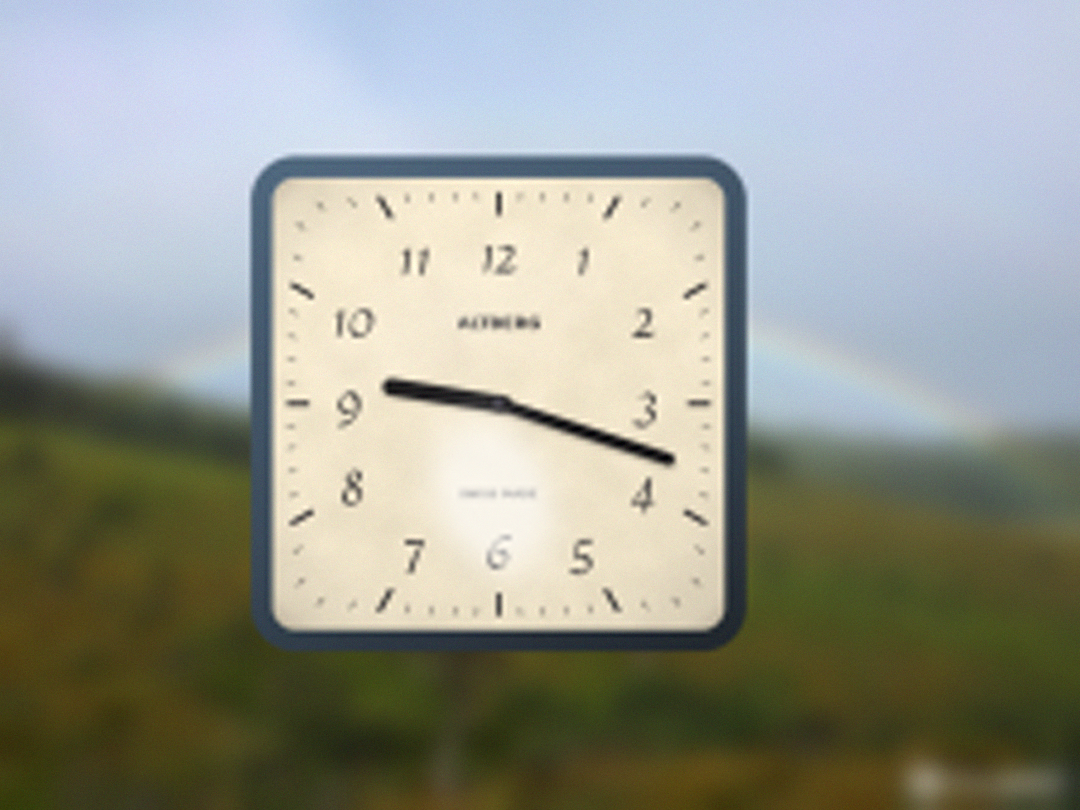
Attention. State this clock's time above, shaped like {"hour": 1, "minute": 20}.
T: {"hour": 9, "minute": 18}
